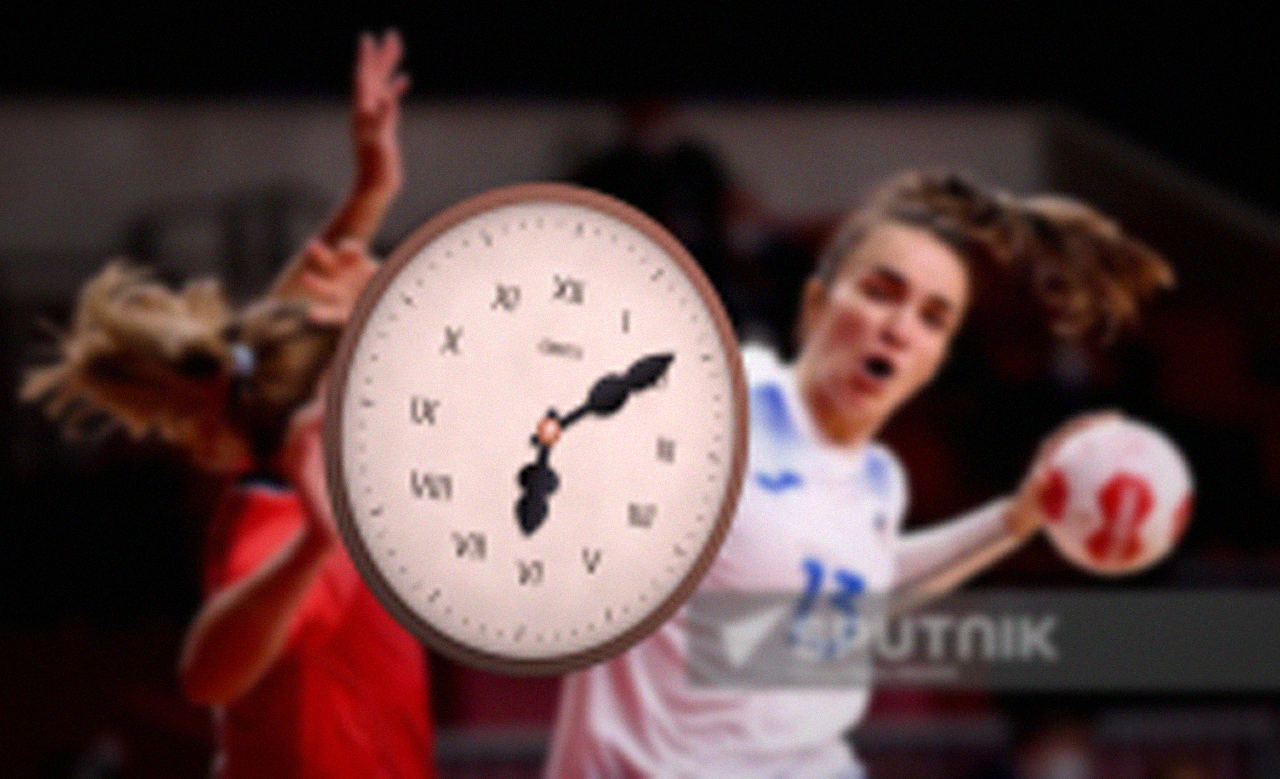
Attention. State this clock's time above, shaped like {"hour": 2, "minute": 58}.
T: {"hour": 6, "minute": 9}
